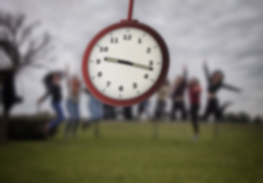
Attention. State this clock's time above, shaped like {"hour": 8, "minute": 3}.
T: {"hour": 9, "minute": 17}
